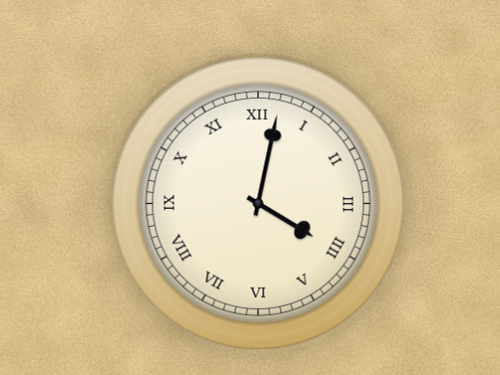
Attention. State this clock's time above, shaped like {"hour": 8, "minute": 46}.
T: {"hour": 4, "minute": 2}
